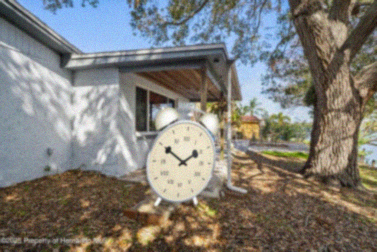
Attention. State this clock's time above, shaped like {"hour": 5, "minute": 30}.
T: {"hour": 1, "minute": 50}
